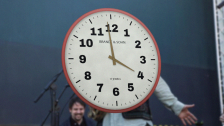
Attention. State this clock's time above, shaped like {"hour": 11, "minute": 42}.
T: {"hour": 3, "minute": 59}
